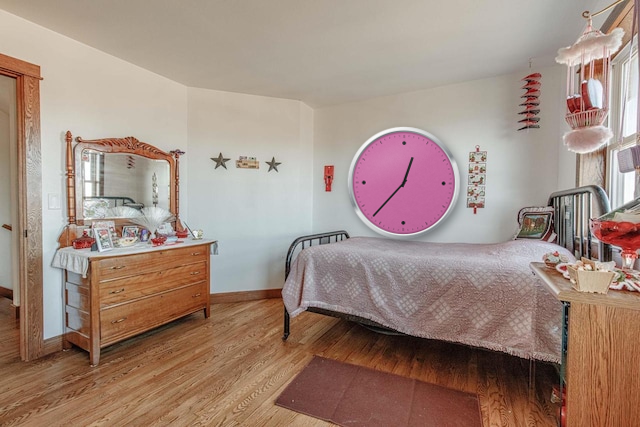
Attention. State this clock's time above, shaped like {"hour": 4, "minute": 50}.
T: {"hour": 12, "minute": 37}
